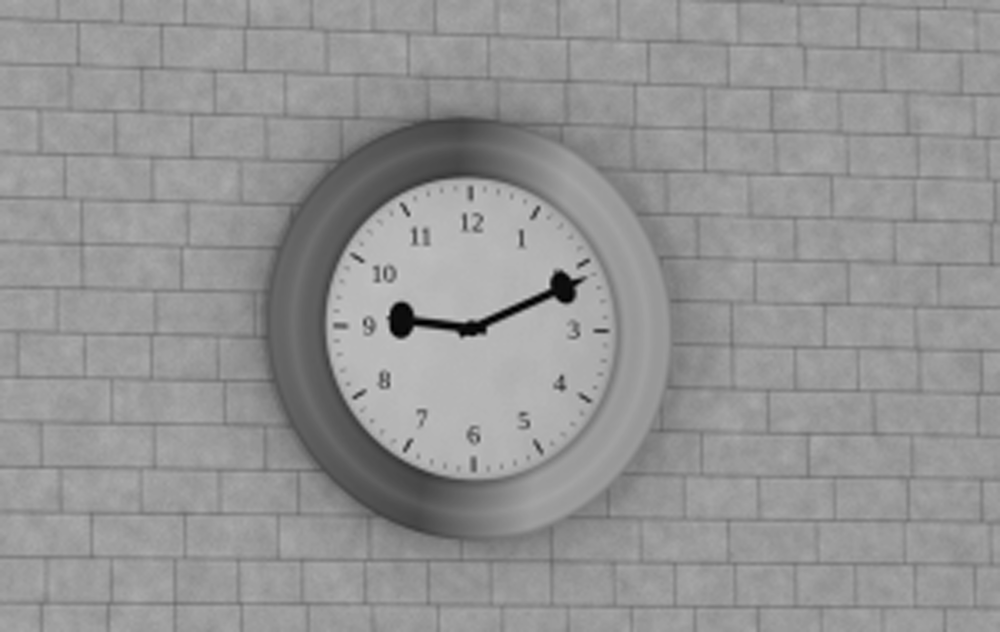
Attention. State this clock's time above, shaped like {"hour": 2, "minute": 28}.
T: {"hour": 9, "minute": 11}
